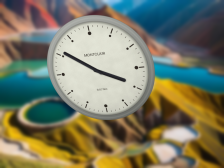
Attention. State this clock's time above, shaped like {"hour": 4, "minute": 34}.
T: {"hour": 3, "minute": 51}
